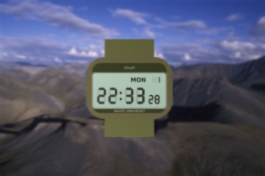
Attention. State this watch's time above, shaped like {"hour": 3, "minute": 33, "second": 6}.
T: {"hour": 22, "minute": 33, "second": 28}
